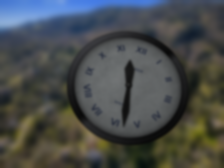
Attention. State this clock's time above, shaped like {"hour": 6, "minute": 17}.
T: {"hour": 11, "minute": 28}
